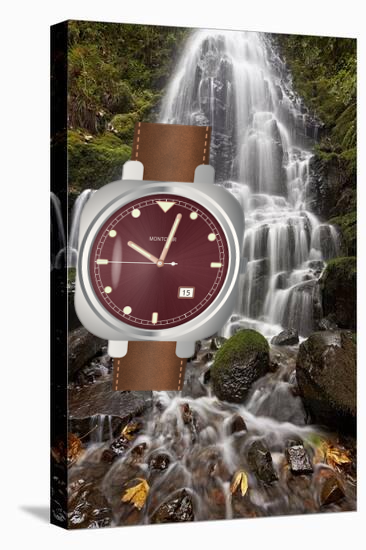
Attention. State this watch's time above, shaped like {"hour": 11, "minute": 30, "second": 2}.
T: {"hour": 10, "minute": 2, "second": 45}
